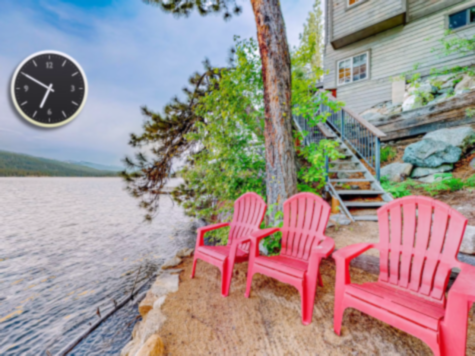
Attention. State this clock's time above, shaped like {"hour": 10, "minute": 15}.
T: {"hour": 6, "minute": 50}
